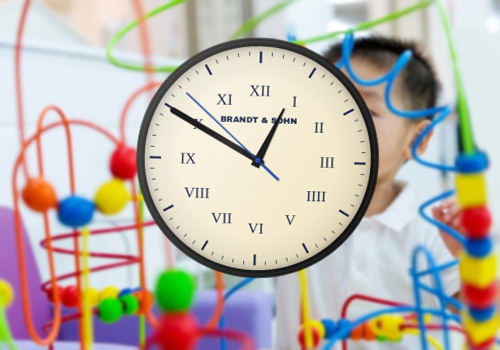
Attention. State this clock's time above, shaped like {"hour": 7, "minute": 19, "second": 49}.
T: {"hour": 12, "minute": 49, "second": 52}
